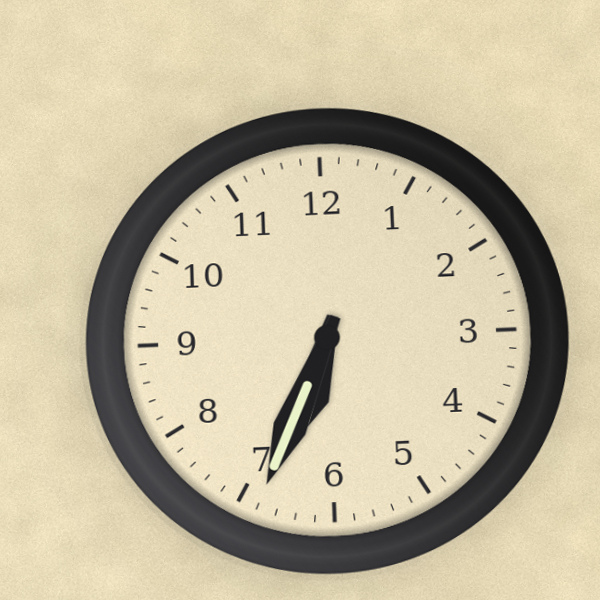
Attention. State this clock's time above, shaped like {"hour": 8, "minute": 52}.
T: {"hour": 6, "minute": 34}
